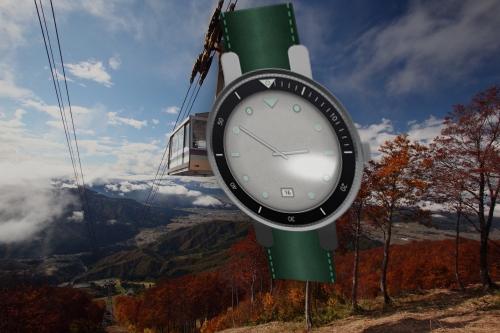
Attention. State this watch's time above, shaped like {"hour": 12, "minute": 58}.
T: {"hour": 2, "minute": 51}
